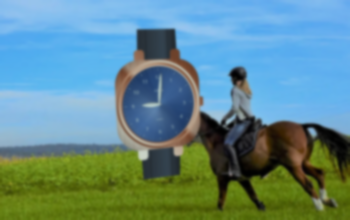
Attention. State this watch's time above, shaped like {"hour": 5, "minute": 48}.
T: {"hour": 9, "minute": 1}
